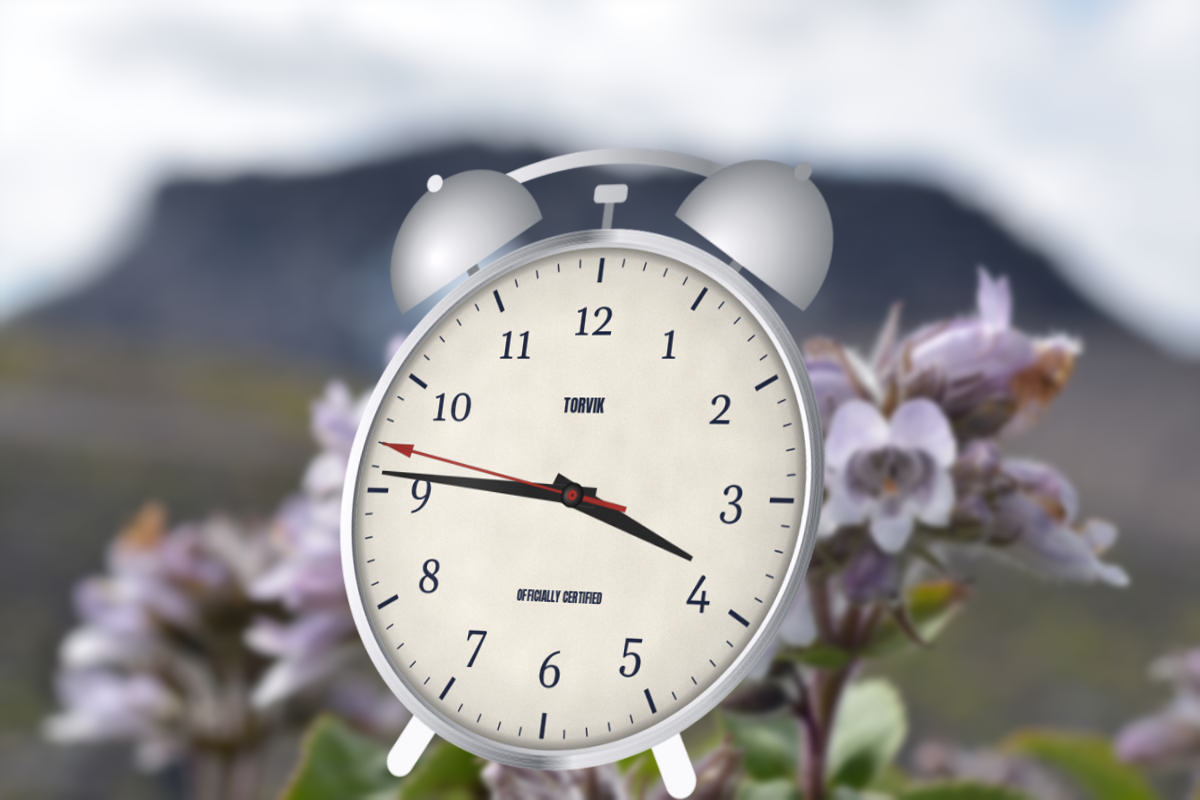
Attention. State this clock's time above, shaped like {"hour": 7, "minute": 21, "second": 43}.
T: {"hour": 3, "minute": 45, "second": 47}
